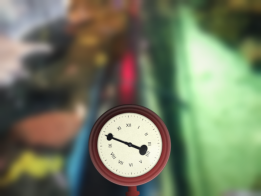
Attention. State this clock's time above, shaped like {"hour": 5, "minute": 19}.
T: {"hour": 3, "minute": 49}
